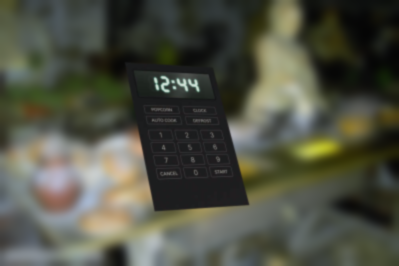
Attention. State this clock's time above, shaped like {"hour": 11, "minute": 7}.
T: {"hour": 12, "minute": 44}
